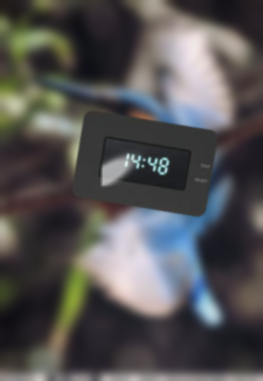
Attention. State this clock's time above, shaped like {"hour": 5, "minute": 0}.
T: {"hour": 14, "minute": 48}
